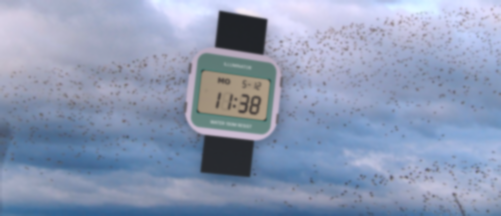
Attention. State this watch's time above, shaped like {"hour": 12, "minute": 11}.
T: {"hour": 11, "minute": 38}
